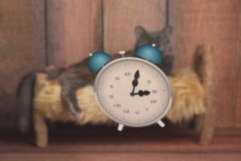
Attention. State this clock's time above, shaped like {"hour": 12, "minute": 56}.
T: {"hour": 3, "minute": 4}
